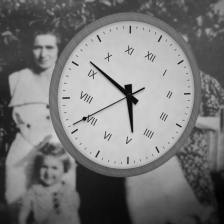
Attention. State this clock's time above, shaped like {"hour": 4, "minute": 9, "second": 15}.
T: {"hour": 4, "minute": 46, "second": 36}
